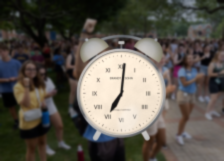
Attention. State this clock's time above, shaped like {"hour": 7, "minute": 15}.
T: {"hour": 7, "minute": 1}
